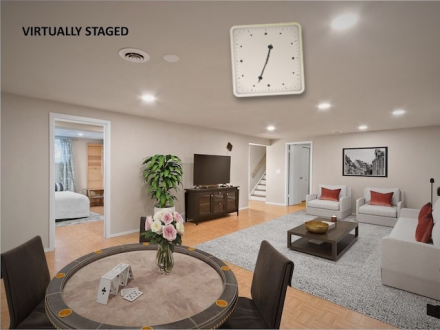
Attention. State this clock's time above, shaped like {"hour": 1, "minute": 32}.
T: {"hour": 12, "minute": 34}
